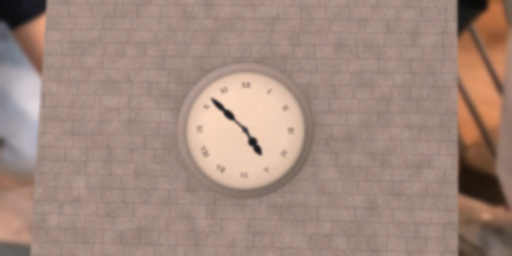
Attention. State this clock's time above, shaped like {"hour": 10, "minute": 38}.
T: {"hour": 4, "minute": 52}
